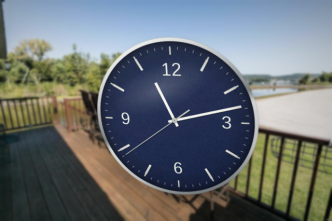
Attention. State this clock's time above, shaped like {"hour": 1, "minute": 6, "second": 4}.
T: {"hour": 11, "minute": 12, "second": 39}
